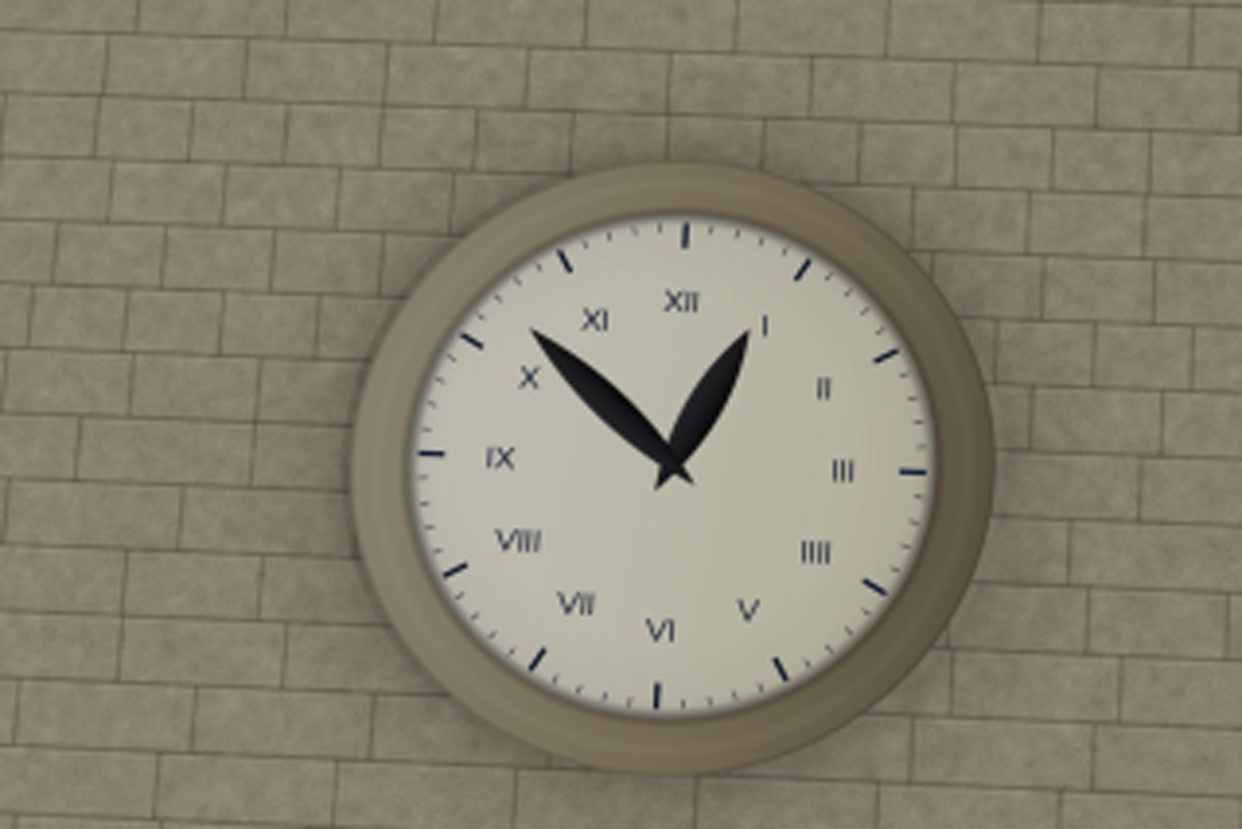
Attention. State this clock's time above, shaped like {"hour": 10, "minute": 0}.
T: {"hour": 12, "minute": 52}
